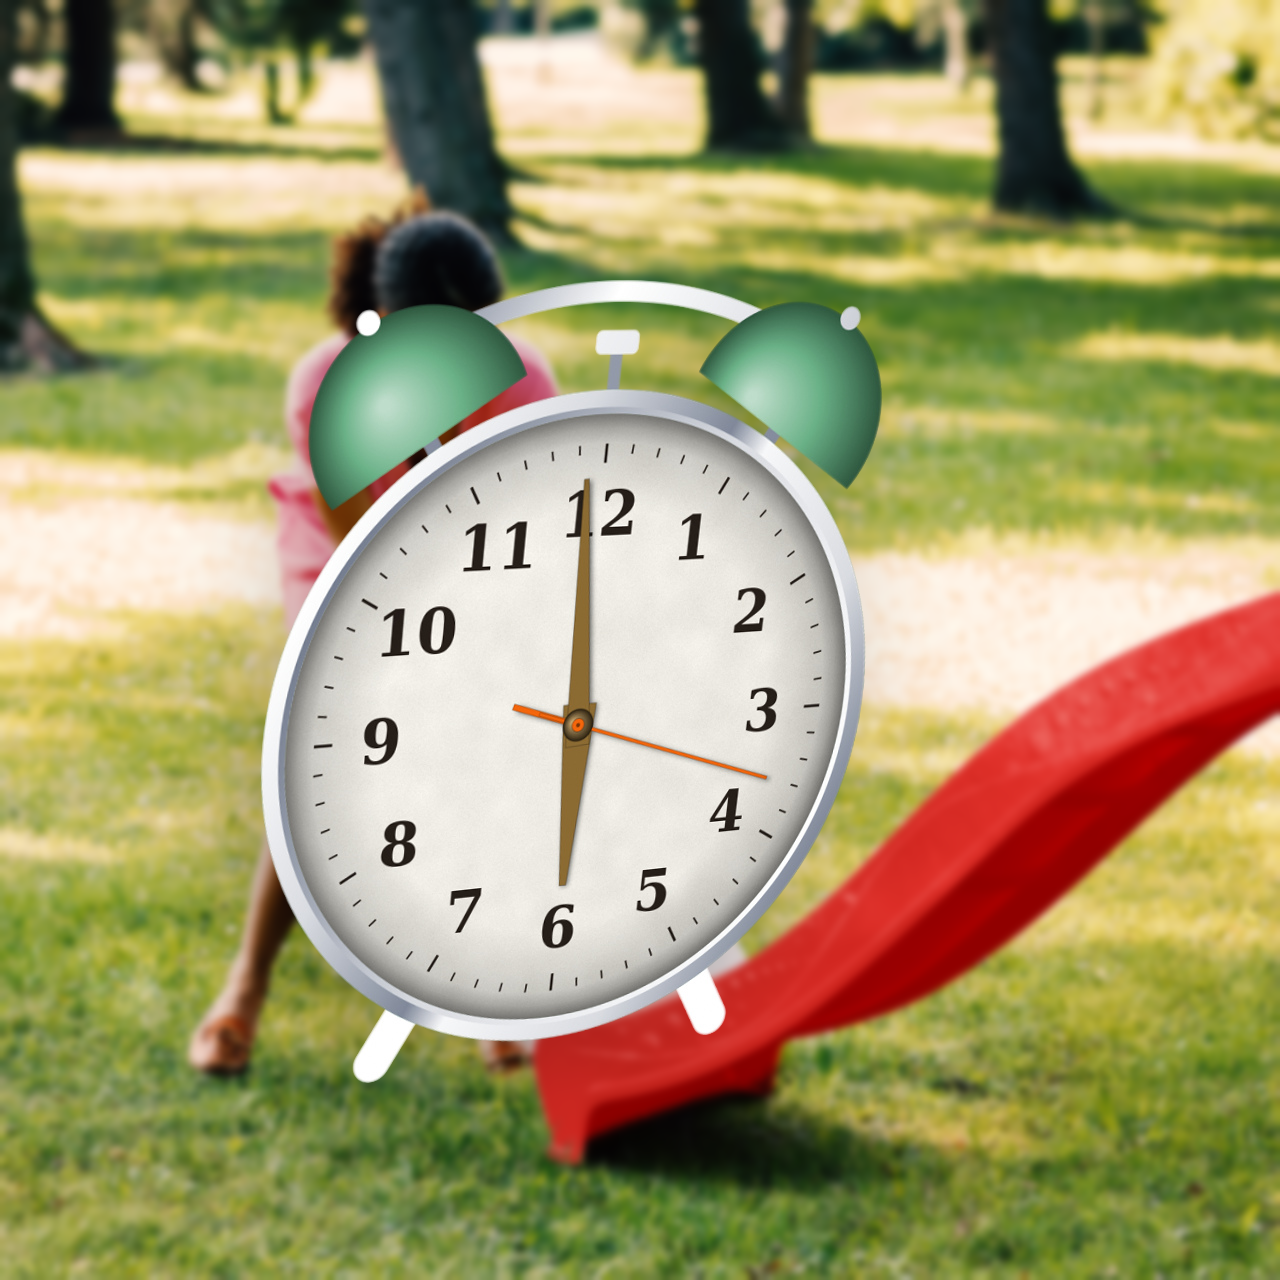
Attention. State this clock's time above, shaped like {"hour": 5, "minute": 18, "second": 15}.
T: {"hour": 5, "minute": 59, "second": 18}
